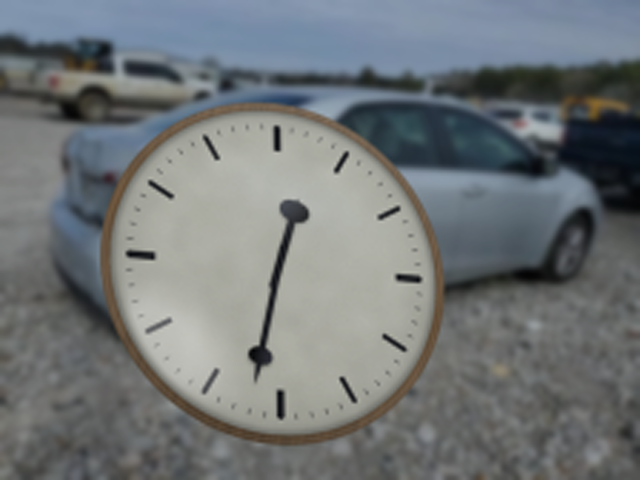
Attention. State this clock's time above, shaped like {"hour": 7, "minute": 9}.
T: {"hour": 12, "minute": 32}
